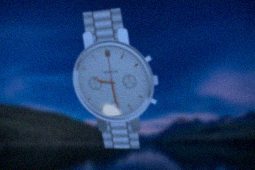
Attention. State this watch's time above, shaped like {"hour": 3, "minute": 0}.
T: {"hour": 9, "minute": 29}
